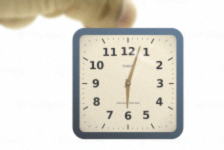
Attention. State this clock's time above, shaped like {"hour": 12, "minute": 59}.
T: {"hour": 6, "minute": 3}
